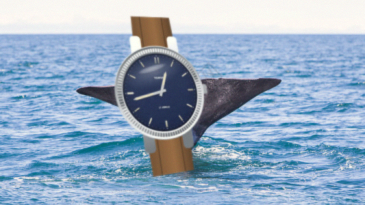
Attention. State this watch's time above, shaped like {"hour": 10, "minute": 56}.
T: {"hour": 12, "minute": 43}
